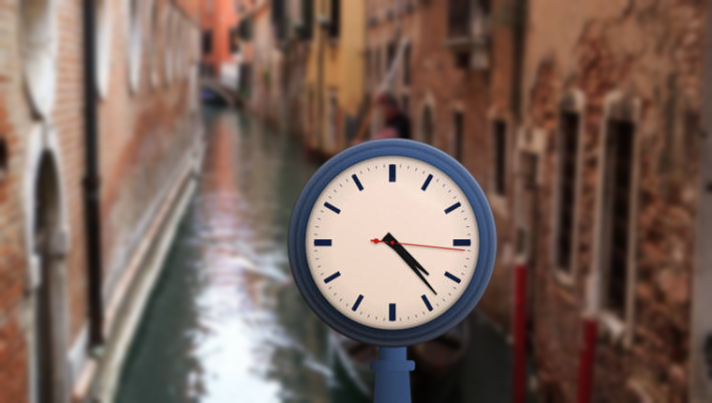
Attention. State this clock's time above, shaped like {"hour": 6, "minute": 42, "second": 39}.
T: {"hour": 4, "minute": 23, "second": 16}
